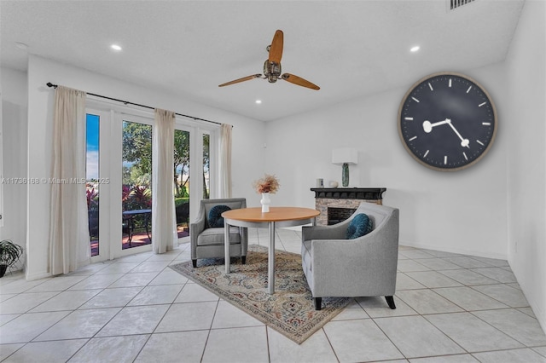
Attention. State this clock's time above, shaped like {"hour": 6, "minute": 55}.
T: {"hour": 8, "minute": 23}
